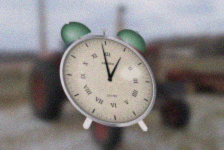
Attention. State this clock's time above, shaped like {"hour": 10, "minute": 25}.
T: {"hour": 12, "minute": 59}
